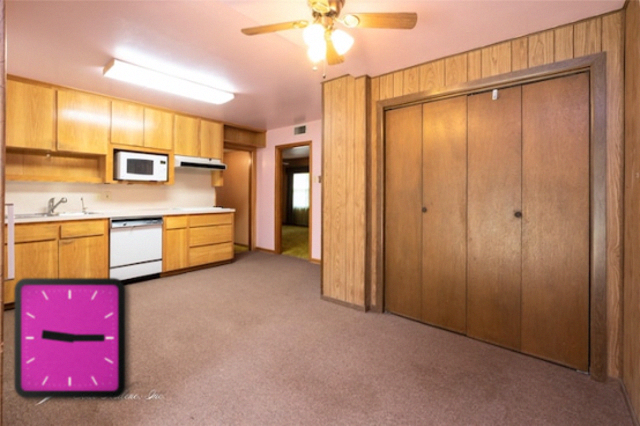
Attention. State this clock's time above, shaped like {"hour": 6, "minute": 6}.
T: {"hour": 9, "minute": 15}
